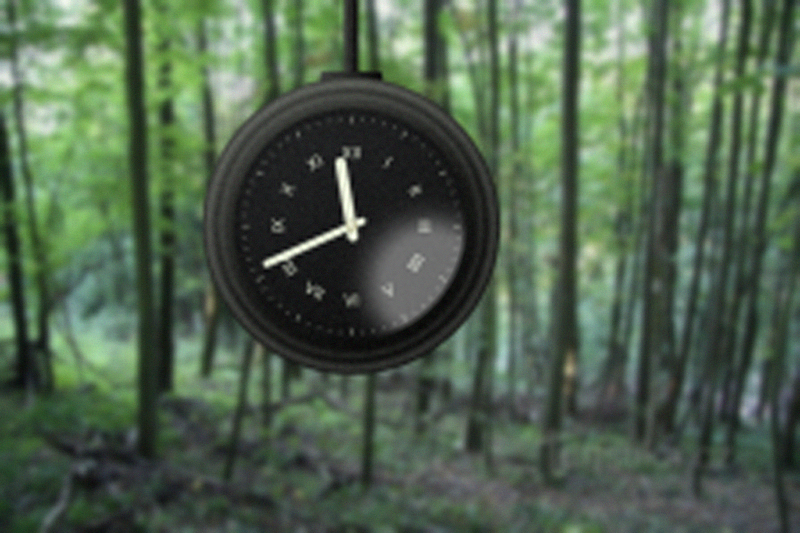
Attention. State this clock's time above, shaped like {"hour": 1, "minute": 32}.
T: {"hour": 11, "minute": 41}
